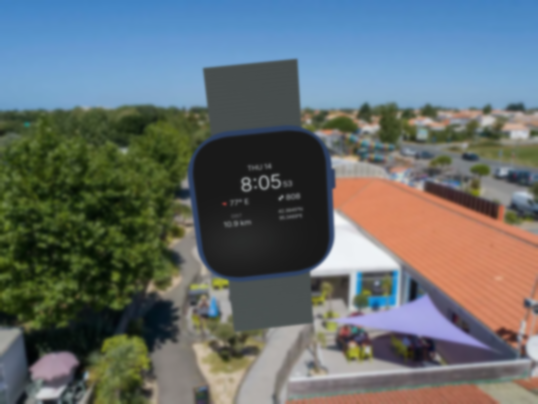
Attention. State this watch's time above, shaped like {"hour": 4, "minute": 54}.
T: {"hour": 8, "minute": 5}
